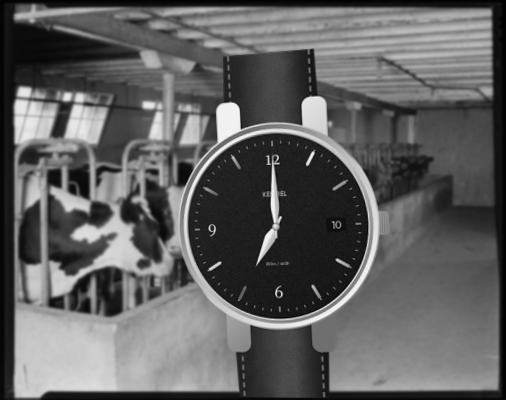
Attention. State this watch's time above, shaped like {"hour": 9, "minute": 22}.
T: {"hour": 7, "minute": 0}
